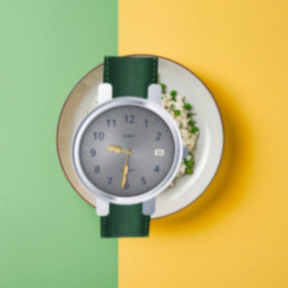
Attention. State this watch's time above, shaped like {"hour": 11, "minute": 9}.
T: {"hour": 9, "minute": 31}
